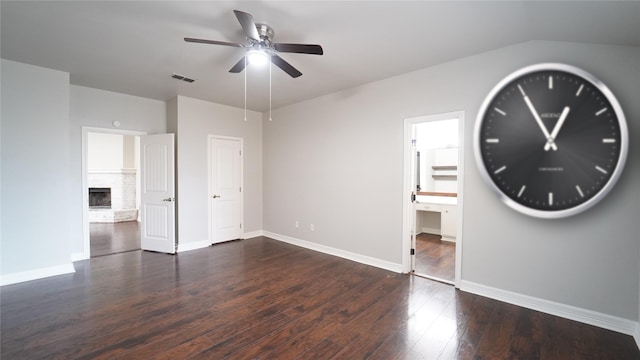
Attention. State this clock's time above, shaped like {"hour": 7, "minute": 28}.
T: {"hour": 12, "minute": 55}
